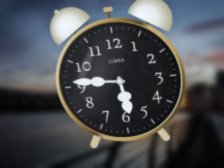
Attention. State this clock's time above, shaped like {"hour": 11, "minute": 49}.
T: {"hour": 5, "minute": 46}
